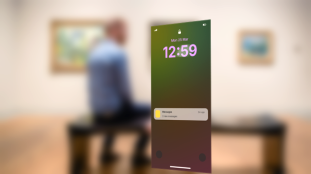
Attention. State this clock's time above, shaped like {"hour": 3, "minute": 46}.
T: {"hour": 12, "minute": 59}
